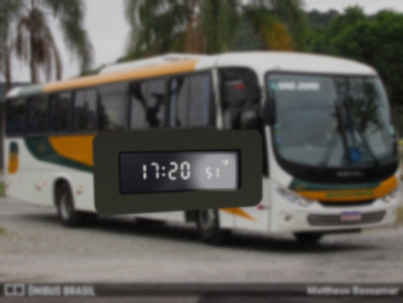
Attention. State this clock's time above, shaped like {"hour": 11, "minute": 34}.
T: {"hour": 17, "minute": 20}
